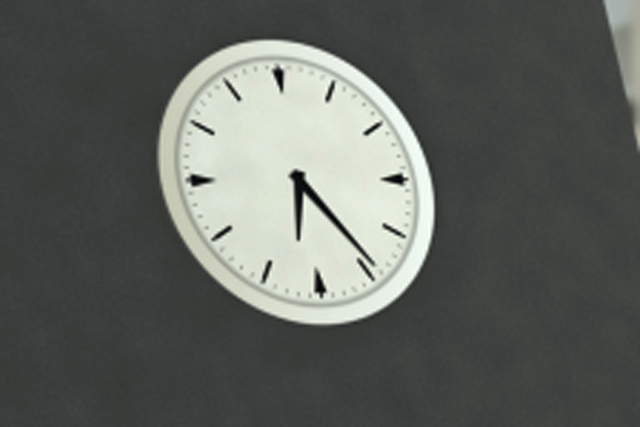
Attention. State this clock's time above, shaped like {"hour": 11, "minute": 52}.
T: {"hour": 6, "minute": 24}
